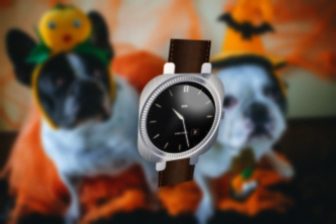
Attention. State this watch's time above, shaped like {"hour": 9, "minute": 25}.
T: {"hour": 10, "minute": 27}
